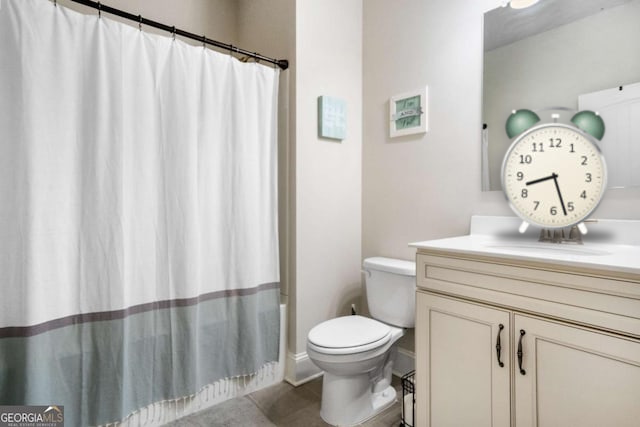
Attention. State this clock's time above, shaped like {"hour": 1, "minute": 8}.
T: {"hour": 8, "minute": 27}
